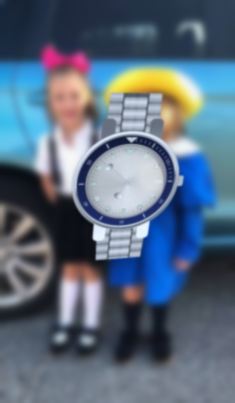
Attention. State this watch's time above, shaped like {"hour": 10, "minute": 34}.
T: {"hour": 6, "minute": 52}
